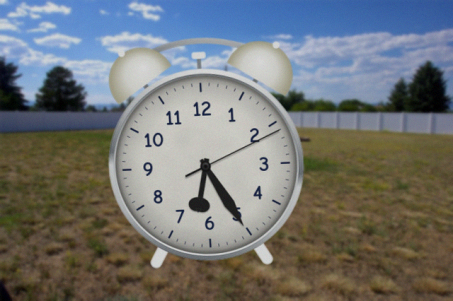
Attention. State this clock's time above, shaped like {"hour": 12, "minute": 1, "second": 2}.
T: {"hour": 6, "minute": 25, "second": 11}
